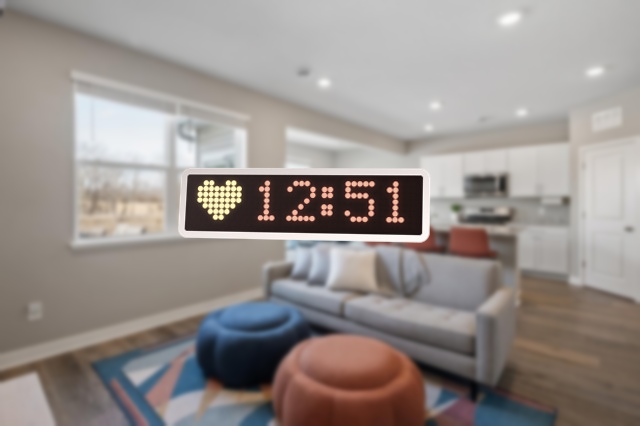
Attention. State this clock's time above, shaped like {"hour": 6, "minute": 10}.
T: {"hour": 12, "minute": 51}
